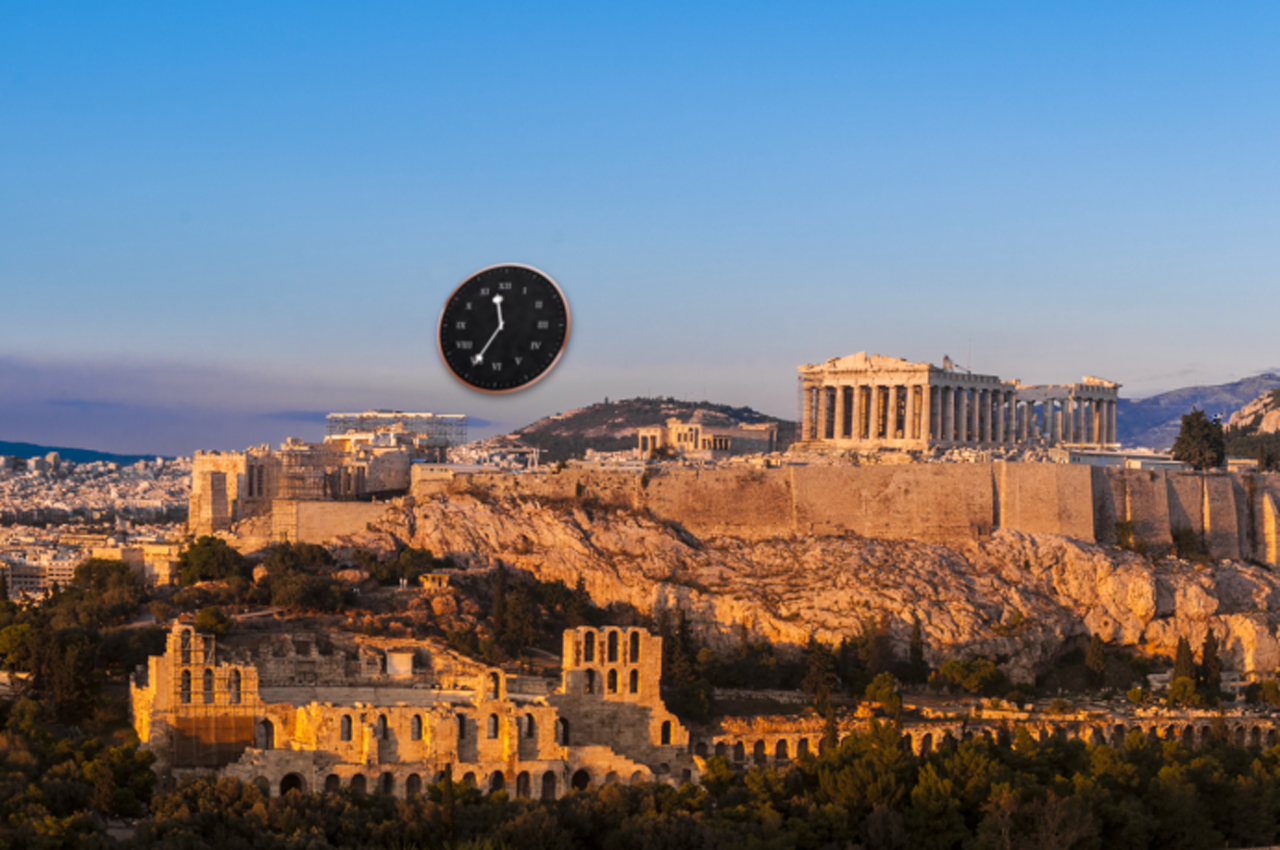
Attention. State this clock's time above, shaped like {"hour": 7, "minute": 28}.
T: {"hour": 11, "minute": 35}
